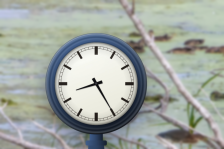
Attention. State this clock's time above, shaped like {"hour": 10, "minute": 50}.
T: {"hour": 8, "minute": 25}
